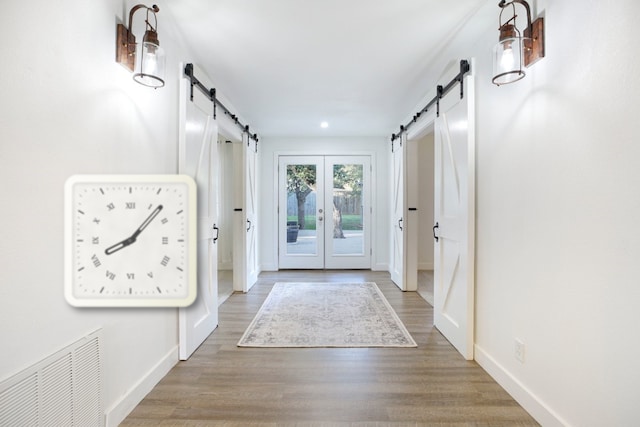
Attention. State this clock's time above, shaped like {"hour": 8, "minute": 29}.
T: {"hour": 8, "minute": 7}
